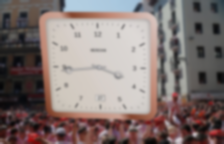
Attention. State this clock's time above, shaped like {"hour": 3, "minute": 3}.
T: {"hour": 3, "minute": 44}
